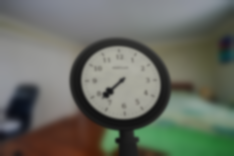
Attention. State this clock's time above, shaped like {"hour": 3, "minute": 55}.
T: {"hour": 7, "minute": 38}
